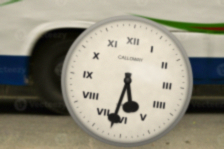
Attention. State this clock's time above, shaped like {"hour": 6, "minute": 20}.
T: {"hour": 5, "minute": 32}
